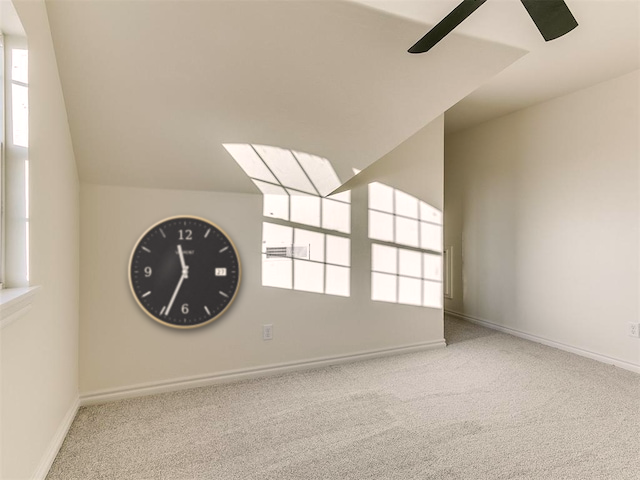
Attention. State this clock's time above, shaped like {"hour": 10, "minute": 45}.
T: {"hour": 11, "minute": 34}
